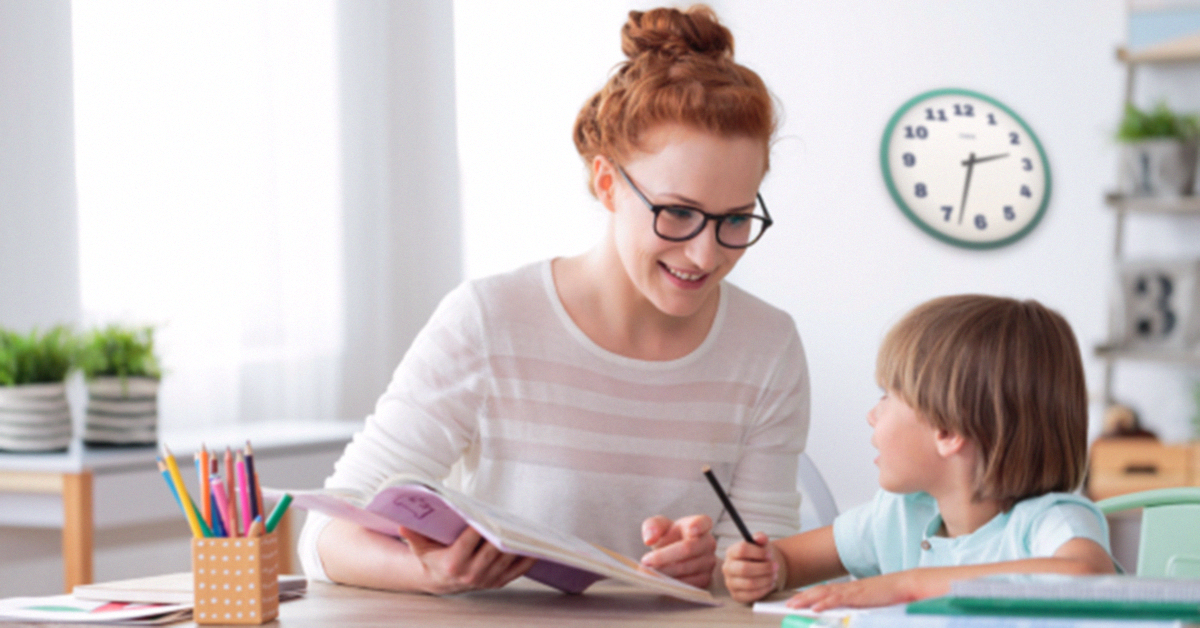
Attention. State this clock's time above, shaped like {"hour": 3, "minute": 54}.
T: {"hour": 2, "minute": 33}
